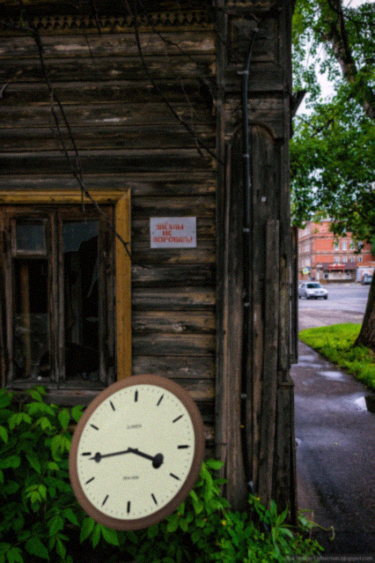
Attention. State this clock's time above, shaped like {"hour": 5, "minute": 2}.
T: {"hour": 3, "minute": 44}
